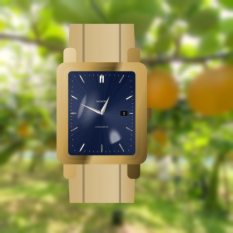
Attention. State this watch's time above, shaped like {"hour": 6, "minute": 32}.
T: {"hour": 12, "minute": 49}
